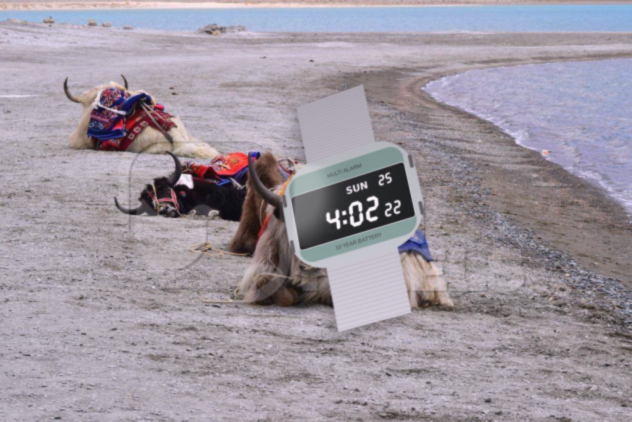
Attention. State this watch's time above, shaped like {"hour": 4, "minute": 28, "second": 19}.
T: {"hour": 4, "minute": 2, "second": 22}
